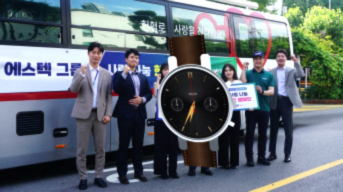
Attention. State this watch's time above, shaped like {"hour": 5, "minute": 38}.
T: {"hour": 6, "minute": 35}
